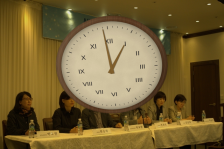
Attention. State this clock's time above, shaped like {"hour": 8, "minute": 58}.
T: {"hour": 12, "minute": 59}
